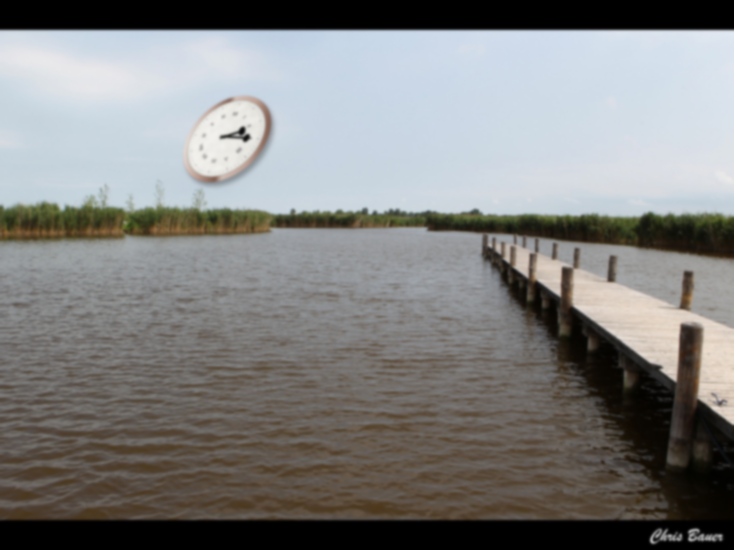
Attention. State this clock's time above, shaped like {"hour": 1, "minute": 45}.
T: {"hour": 2, "minute": 15}
